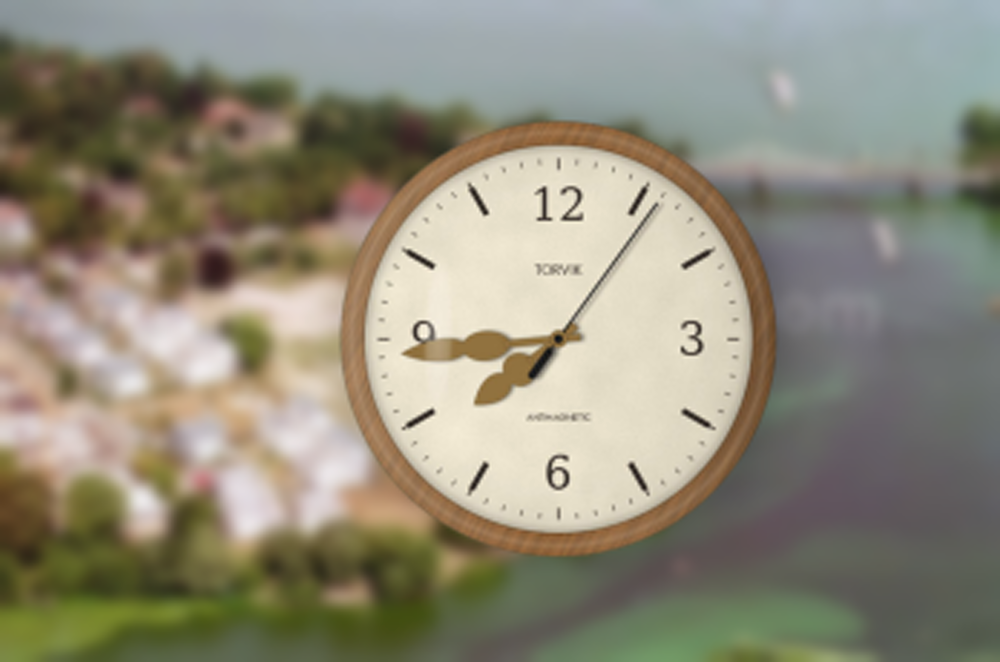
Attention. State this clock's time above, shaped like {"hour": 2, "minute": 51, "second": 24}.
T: {"hour": 7, "minute": 44, "second": 6}
